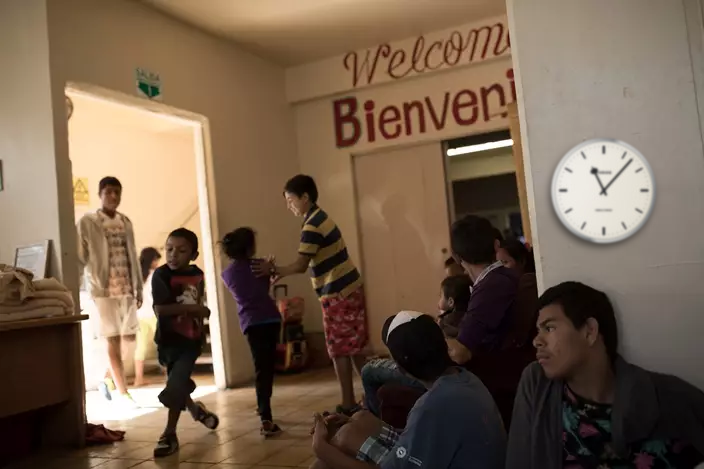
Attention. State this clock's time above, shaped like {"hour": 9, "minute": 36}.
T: {"hour": 11, "minute": 7}
